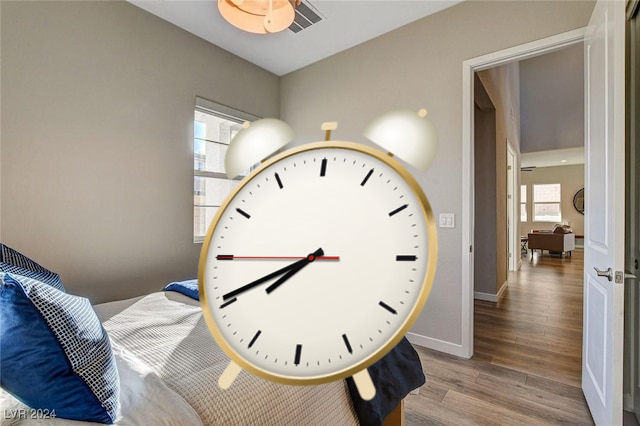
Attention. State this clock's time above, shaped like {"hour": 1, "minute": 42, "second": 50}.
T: {"hour": 7, "minute": 40, "second": 45}
